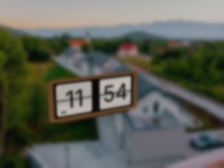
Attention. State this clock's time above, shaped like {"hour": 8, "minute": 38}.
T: {"hour": 11, "minute": 54}
